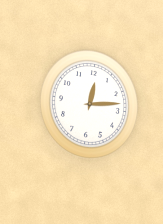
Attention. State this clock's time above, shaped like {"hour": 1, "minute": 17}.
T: {"hour": 12, "minute": 13}
